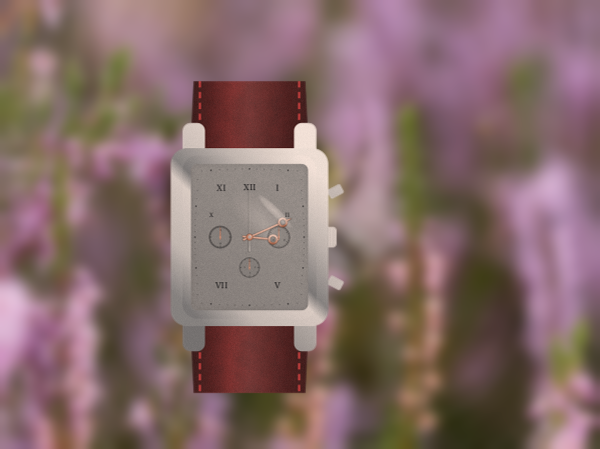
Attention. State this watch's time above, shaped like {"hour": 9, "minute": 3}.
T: {"hour": 3, "minute": 11}
